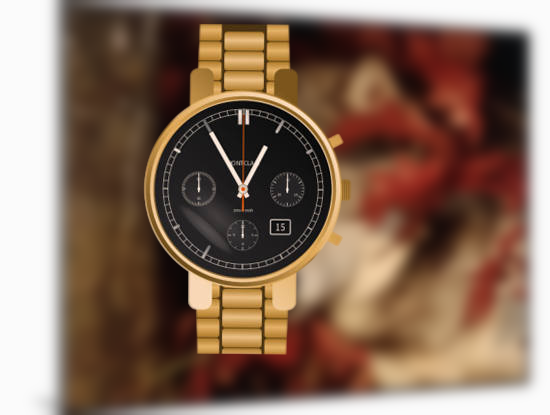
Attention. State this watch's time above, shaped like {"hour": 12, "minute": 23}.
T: {"hour": 12, "minute": 55}
